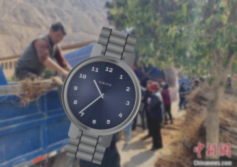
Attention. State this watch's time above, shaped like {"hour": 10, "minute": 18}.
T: {"hour": 10, "minute": 36}
